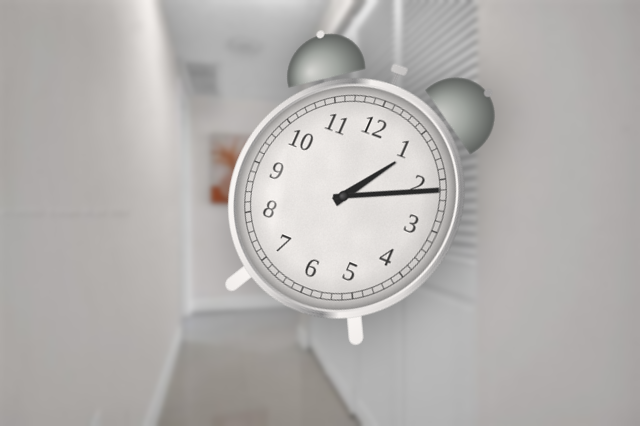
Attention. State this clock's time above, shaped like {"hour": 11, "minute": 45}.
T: {"hour": 1, "minute": 11}
